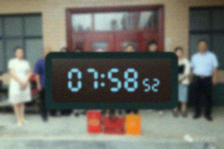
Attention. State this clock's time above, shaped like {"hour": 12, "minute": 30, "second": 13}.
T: {"hour": 7, "minute": 58, "second": 52}
